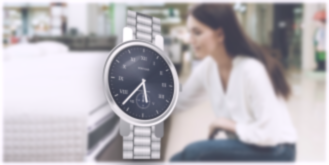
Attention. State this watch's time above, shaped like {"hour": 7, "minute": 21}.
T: {"hour": 5, "minute": 37}
